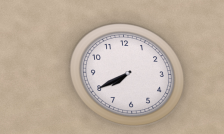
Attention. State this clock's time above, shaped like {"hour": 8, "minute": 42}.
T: {"hour": 7, "minute": 40}
